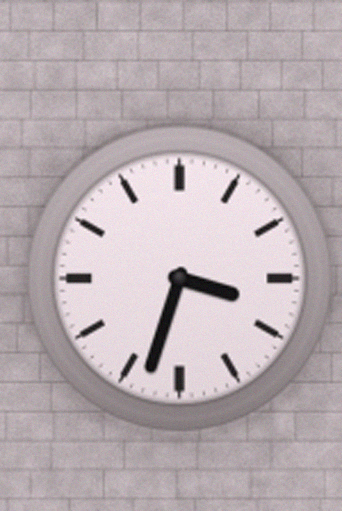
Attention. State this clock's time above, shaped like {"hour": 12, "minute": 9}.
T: {"hour": 3, "minute": 33}
